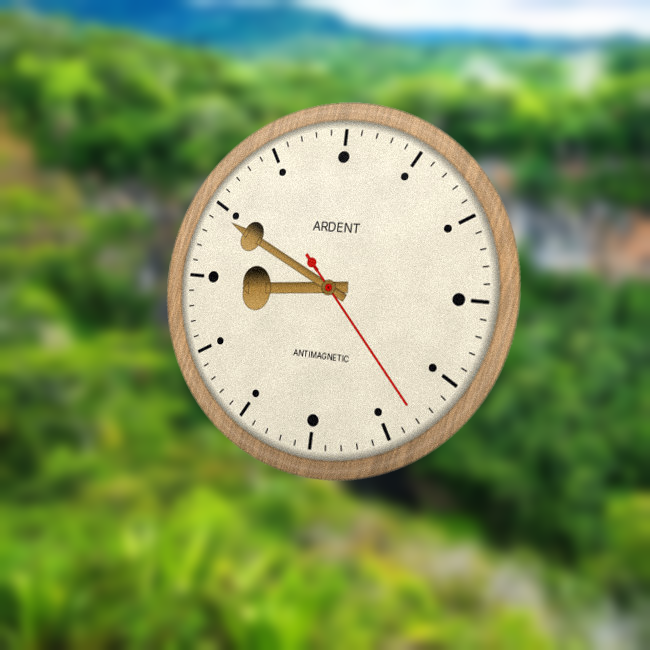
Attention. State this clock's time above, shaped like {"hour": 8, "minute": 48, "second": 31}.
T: {"hour": 8, "minute": 49, "second": 23}
